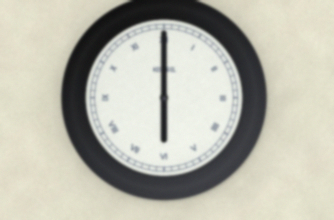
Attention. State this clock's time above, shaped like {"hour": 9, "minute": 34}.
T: {"hour": 6, "minute": 0}
